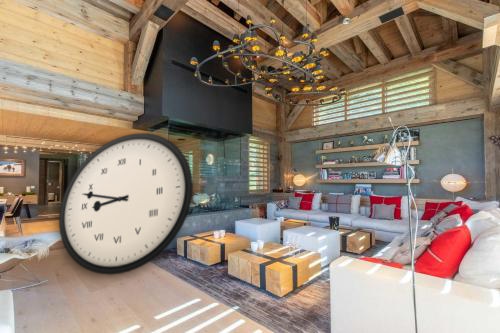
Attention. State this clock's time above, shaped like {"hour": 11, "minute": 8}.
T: {"hour": 8, "minute": 48}
